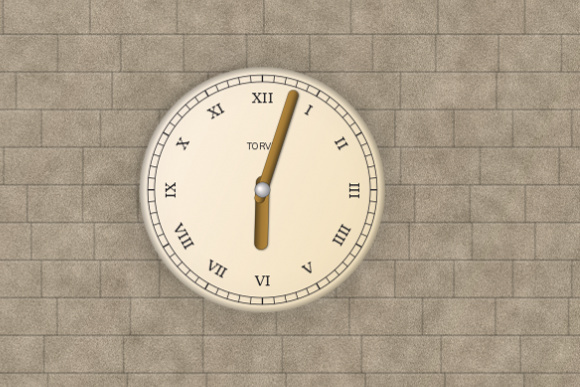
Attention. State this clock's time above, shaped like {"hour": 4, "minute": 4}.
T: {"hour": 6, "minute": 3}
